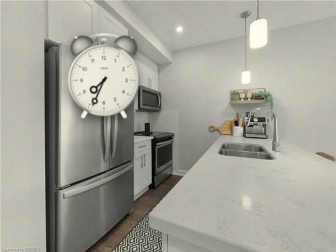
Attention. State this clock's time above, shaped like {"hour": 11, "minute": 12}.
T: {"hour": 7, "minute": 34}
